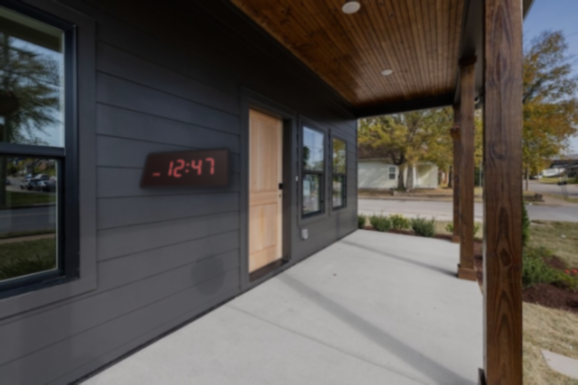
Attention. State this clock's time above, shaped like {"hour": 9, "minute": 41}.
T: {"hour": 12, "minute": 47}
